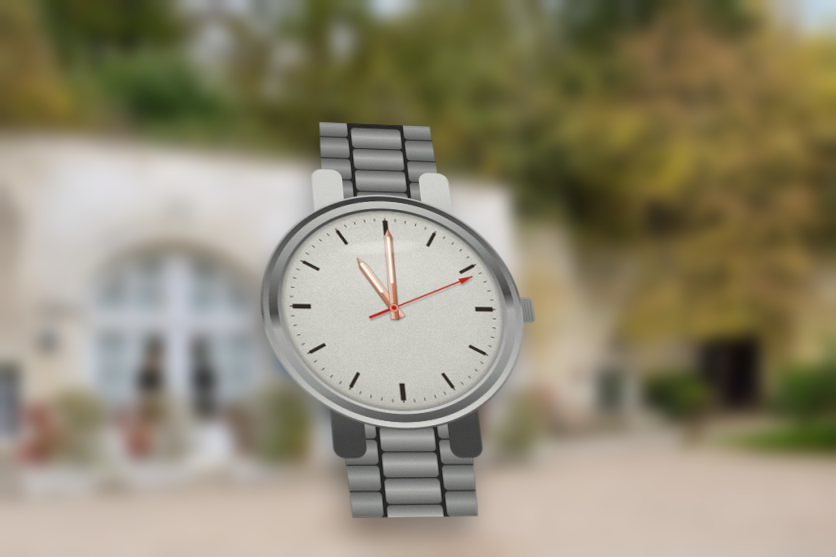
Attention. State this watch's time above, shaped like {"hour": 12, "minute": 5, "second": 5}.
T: {"hour": 11, "minute": 0, "second": 11}
